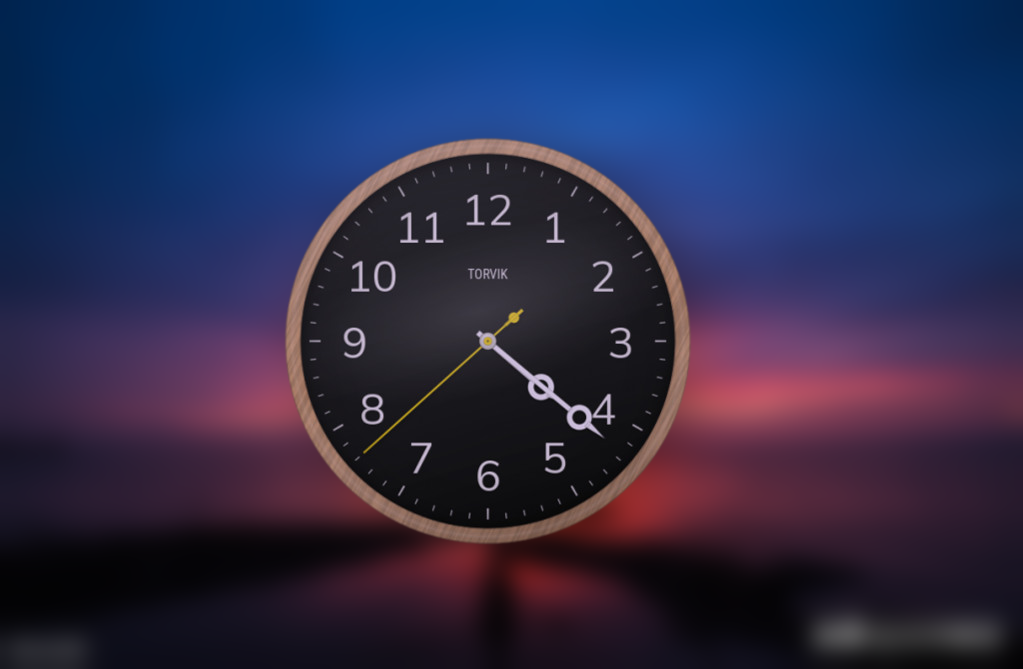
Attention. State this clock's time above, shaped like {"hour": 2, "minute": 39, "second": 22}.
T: {"hour": 4, "minute": 21, "second": 38}
